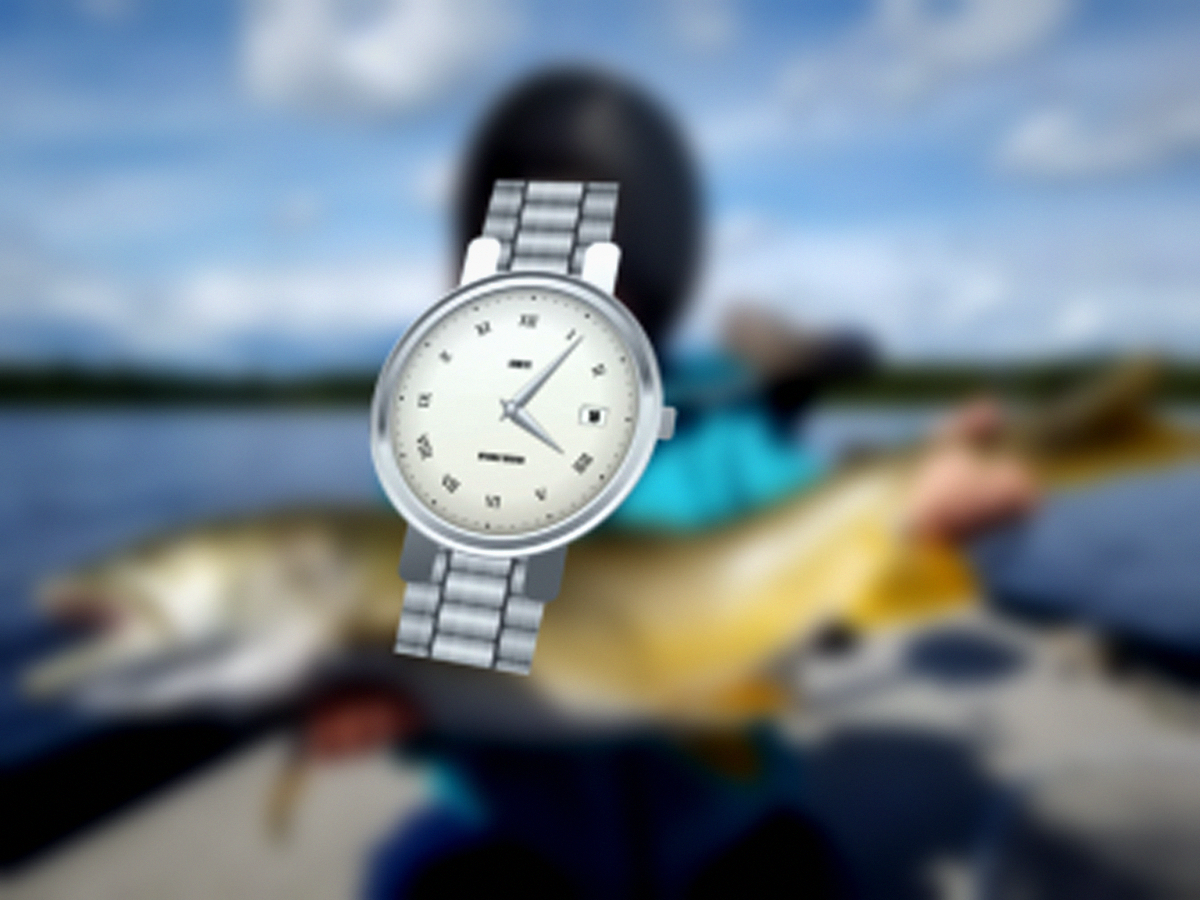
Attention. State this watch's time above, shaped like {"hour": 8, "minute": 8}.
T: {"hour": 4, "minute": 6}
